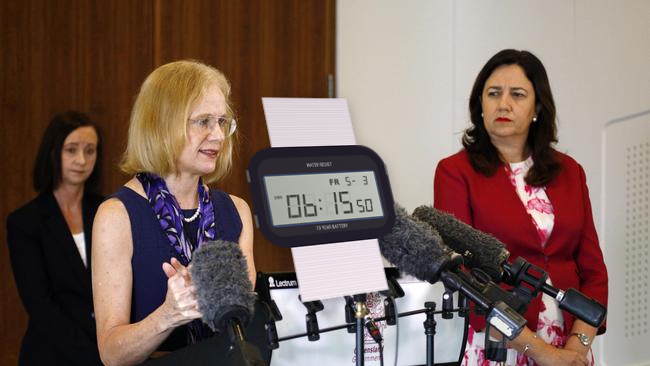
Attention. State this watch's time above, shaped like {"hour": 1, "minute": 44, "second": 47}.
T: {"hour": 6, "minute": 15, "second": 50}
